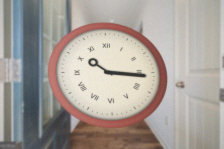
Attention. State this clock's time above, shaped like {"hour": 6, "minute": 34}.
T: {"hour": 10, "minute": 16}
